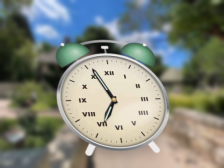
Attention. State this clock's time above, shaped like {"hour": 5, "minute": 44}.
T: {"hour": 6, "minute": 56}
